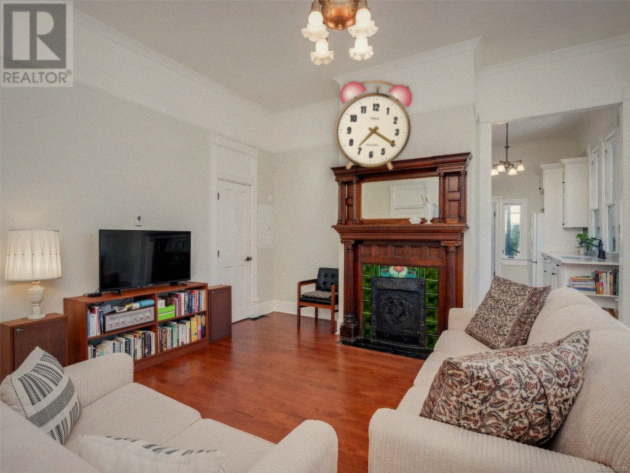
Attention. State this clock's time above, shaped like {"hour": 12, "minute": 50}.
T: {"hour": 7, "minute": 20}
